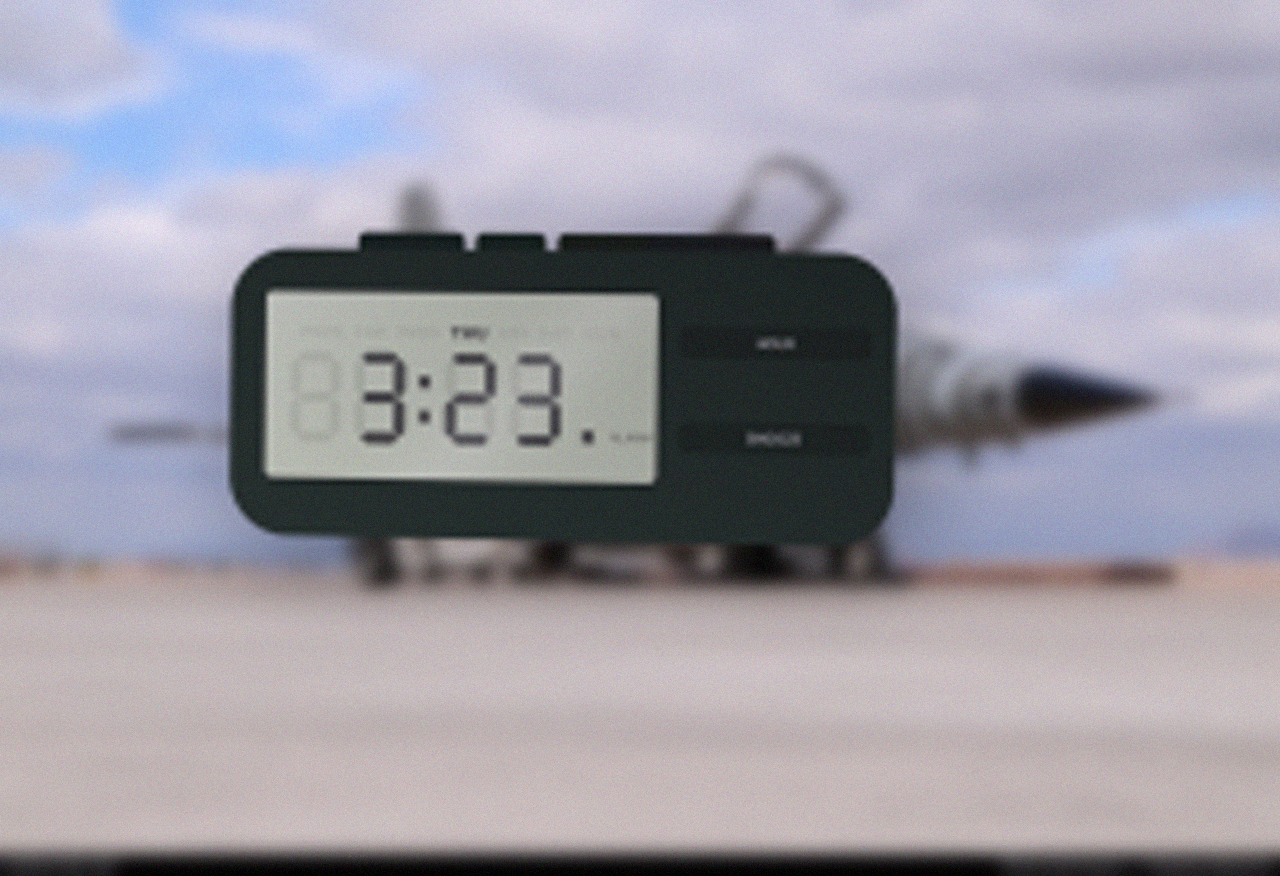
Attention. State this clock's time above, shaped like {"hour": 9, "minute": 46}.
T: {"hour": 3, "minute": 23}
